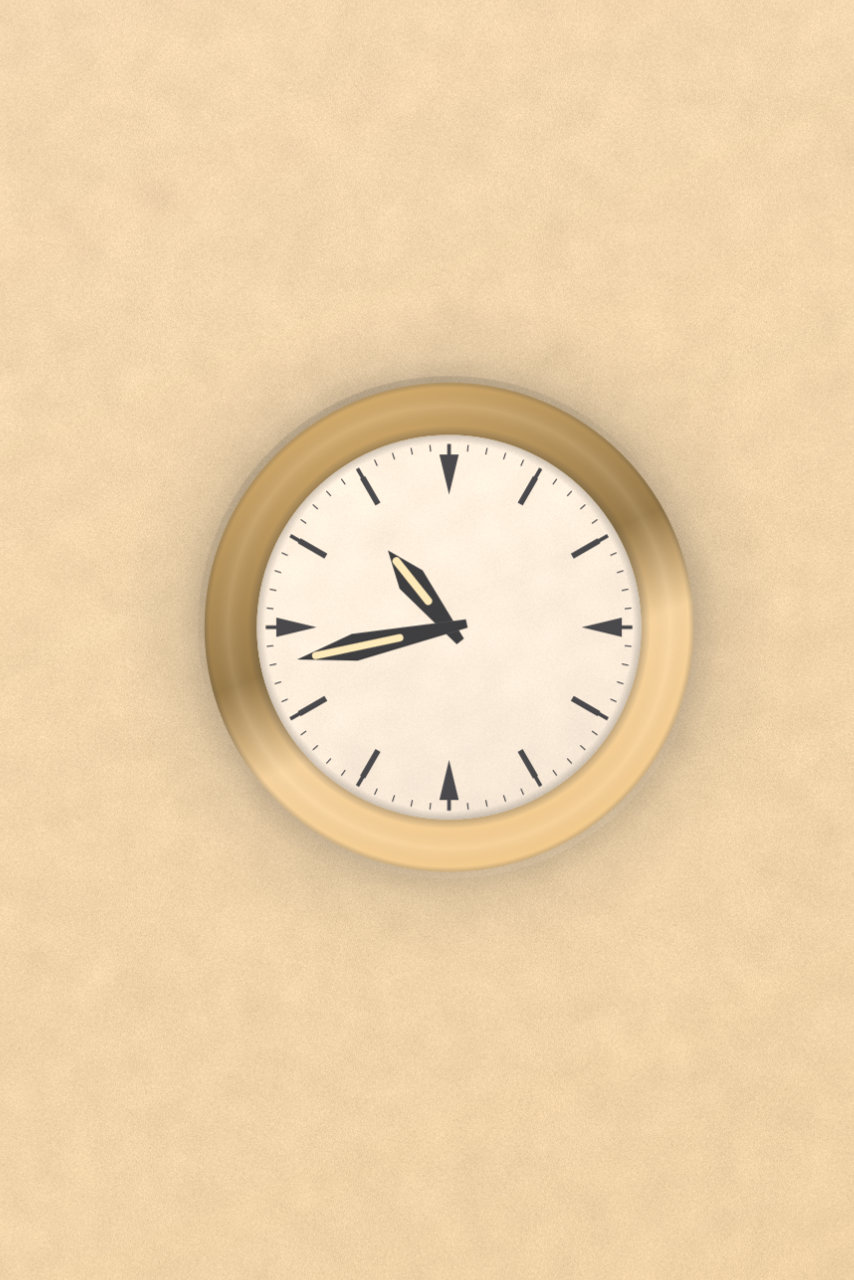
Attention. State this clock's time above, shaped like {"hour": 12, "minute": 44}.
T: {"hour": 10, "minute": 43}
